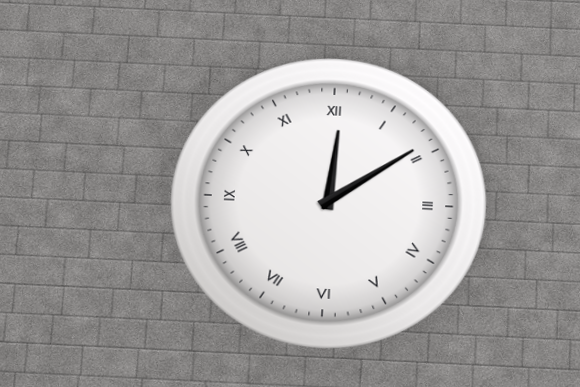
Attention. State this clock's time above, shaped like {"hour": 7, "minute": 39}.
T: {"hour": 12, "minute": 9}
